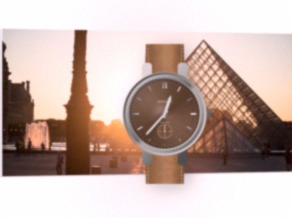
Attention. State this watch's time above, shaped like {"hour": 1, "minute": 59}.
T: {"hour": 12, "minute": 37}
